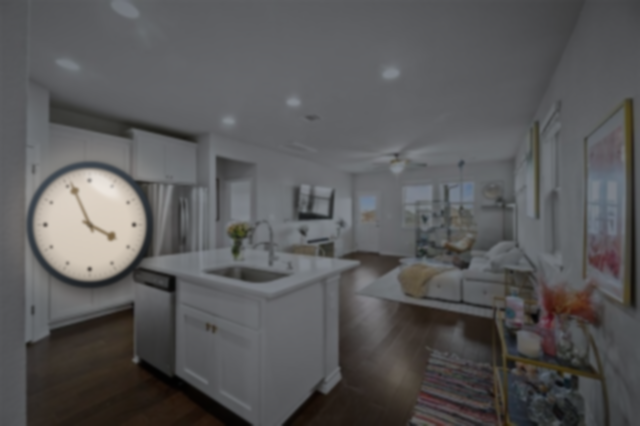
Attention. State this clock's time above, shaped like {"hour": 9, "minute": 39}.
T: {"hour": 3, "minute": 56}
